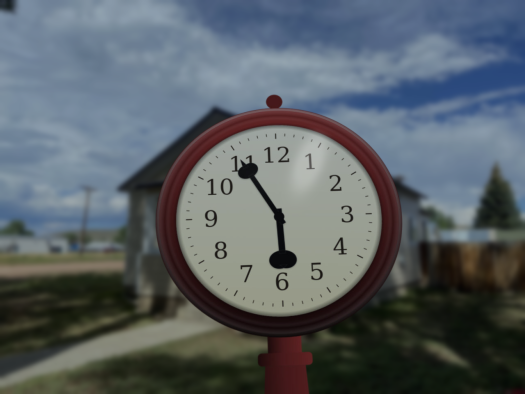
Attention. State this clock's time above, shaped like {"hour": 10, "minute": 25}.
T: {"hour": 5, "minute": 55}
